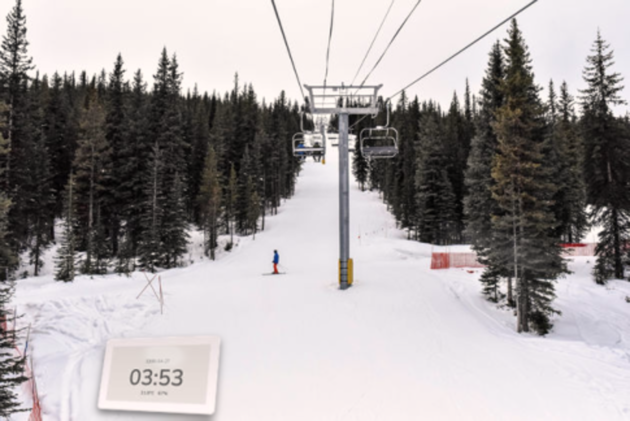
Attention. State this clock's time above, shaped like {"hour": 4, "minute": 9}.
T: {"hour": 3, "minute": 53}
